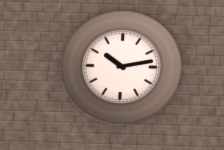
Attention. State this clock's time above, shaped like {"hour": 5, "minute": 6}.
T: {"hour": 10, "minute": 13}
